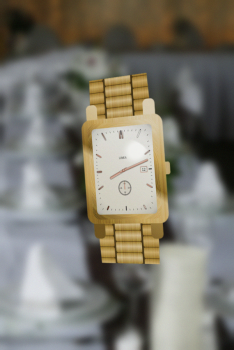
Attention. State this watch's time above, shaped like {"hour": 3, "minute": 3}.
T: {"hour": 8, "minute": 12}
